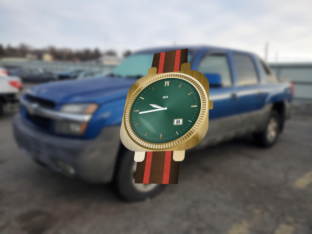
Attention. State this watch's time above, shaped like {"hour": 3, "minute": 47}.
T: {"hour": 9, "minute": 44}
